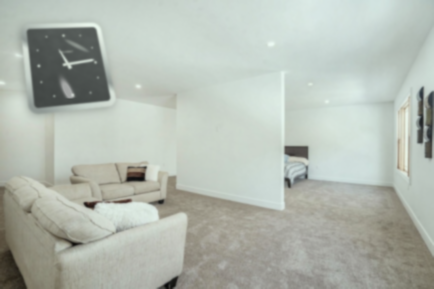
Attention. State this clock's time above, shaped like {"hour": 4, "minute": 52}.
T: {"hour": 11, "minute": 14}
